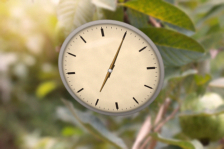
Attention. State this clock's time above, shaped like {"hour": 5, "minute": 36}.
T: {"hour": 7, "minute": 5}
